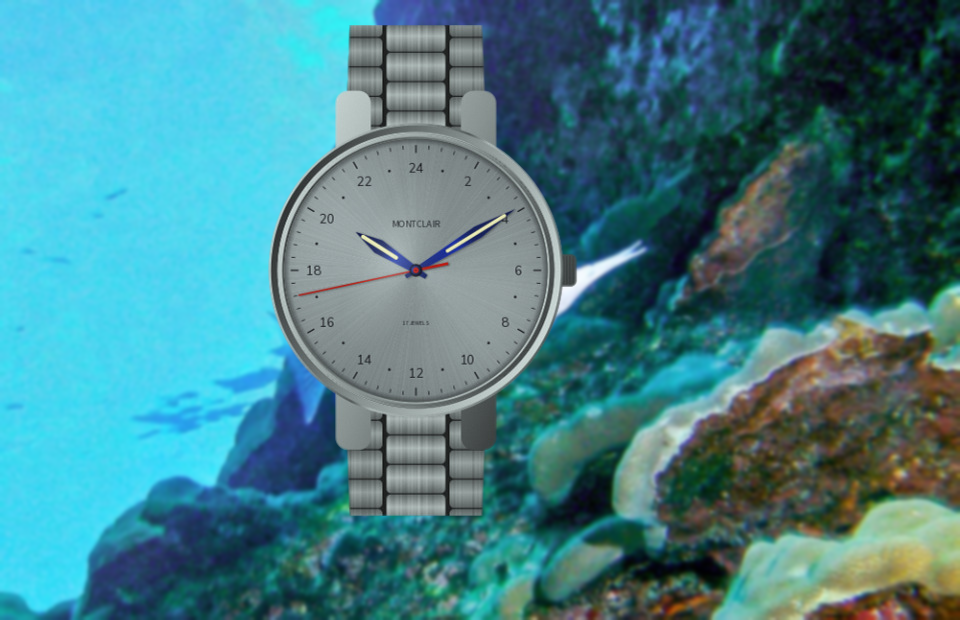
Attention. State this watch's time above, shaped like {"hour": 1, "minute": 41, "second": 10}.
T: {"hour": 20, "minute": 9, "second": 43}
